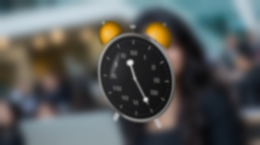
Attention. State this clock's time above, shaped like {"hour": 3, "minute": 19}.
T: {"hour": 11, "minute": 25}
